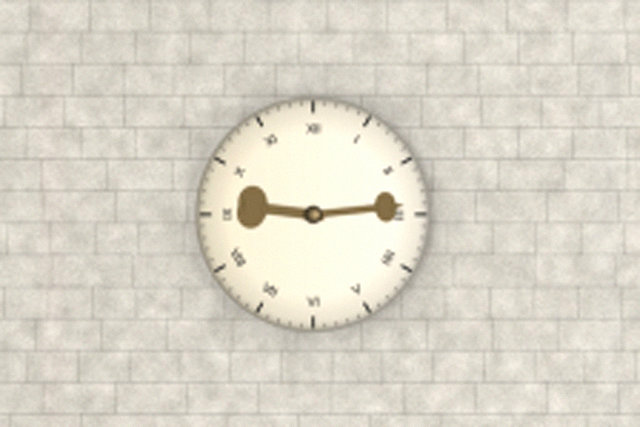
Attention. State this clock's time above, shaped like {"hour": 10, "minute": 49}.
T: {"hour": 9, "minute": 14}
